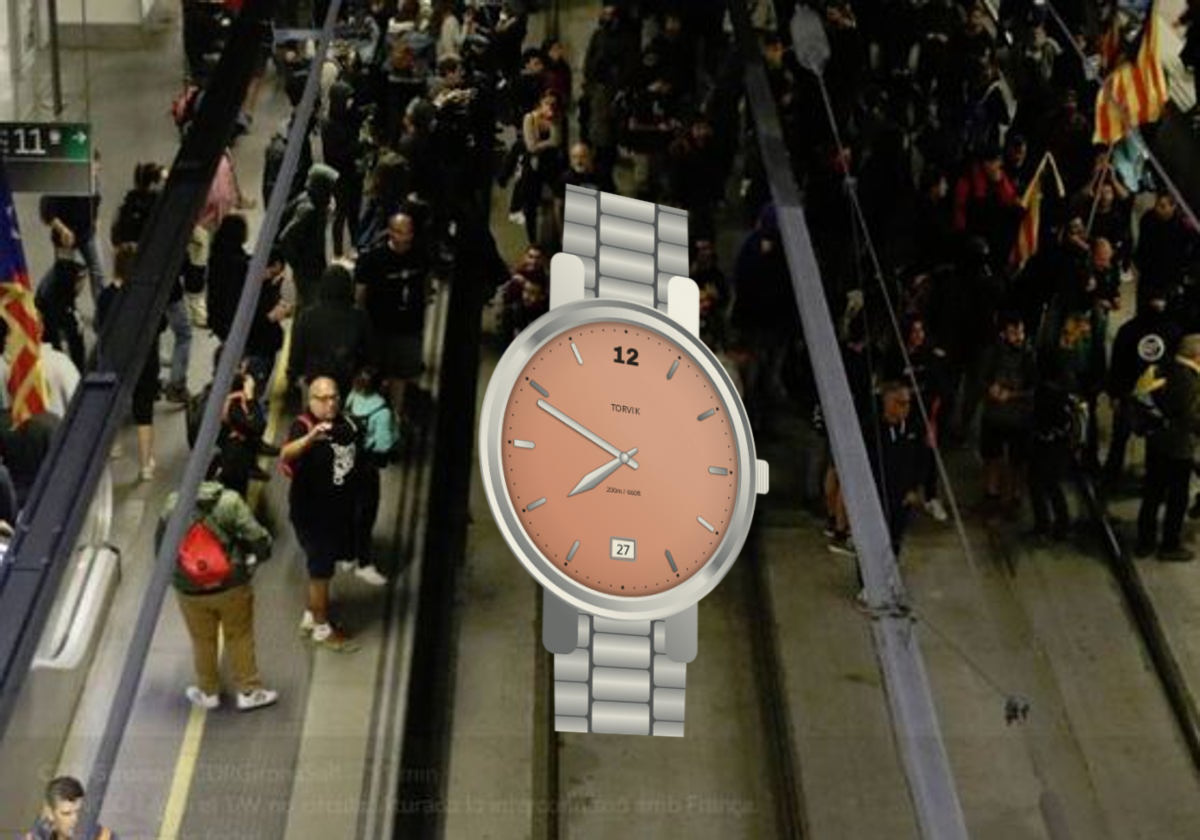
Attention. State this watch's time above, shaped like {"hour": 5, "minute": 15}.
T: {"hour": 7, "minute": 49}
